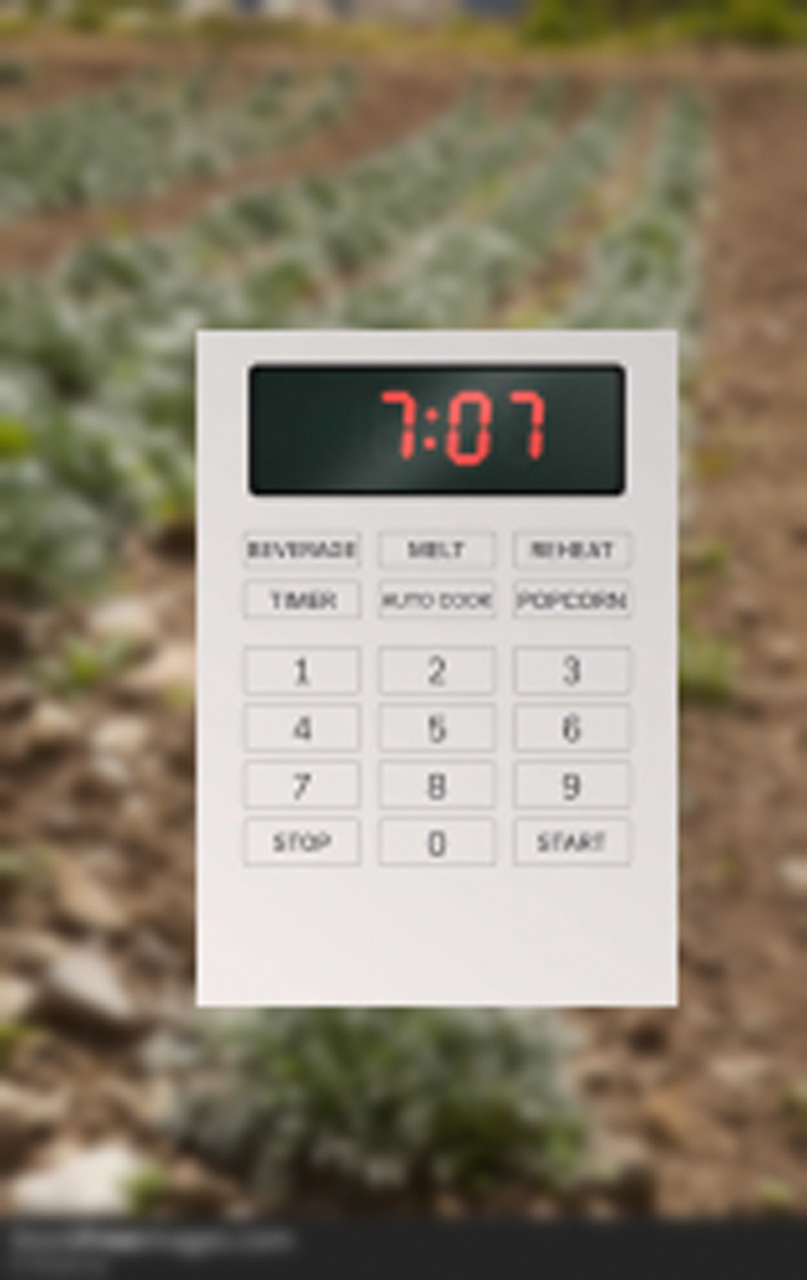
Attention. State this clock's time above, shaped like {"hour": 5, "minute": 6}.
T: {"hour": 7, "minute": 7}
